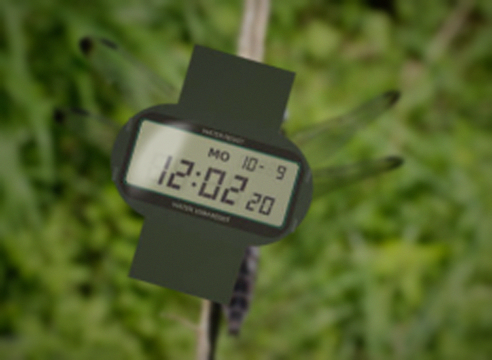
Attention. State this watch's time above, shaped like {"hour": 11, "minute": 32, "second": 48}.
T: {"hour": 12, "minute": 2, "second": 20}
